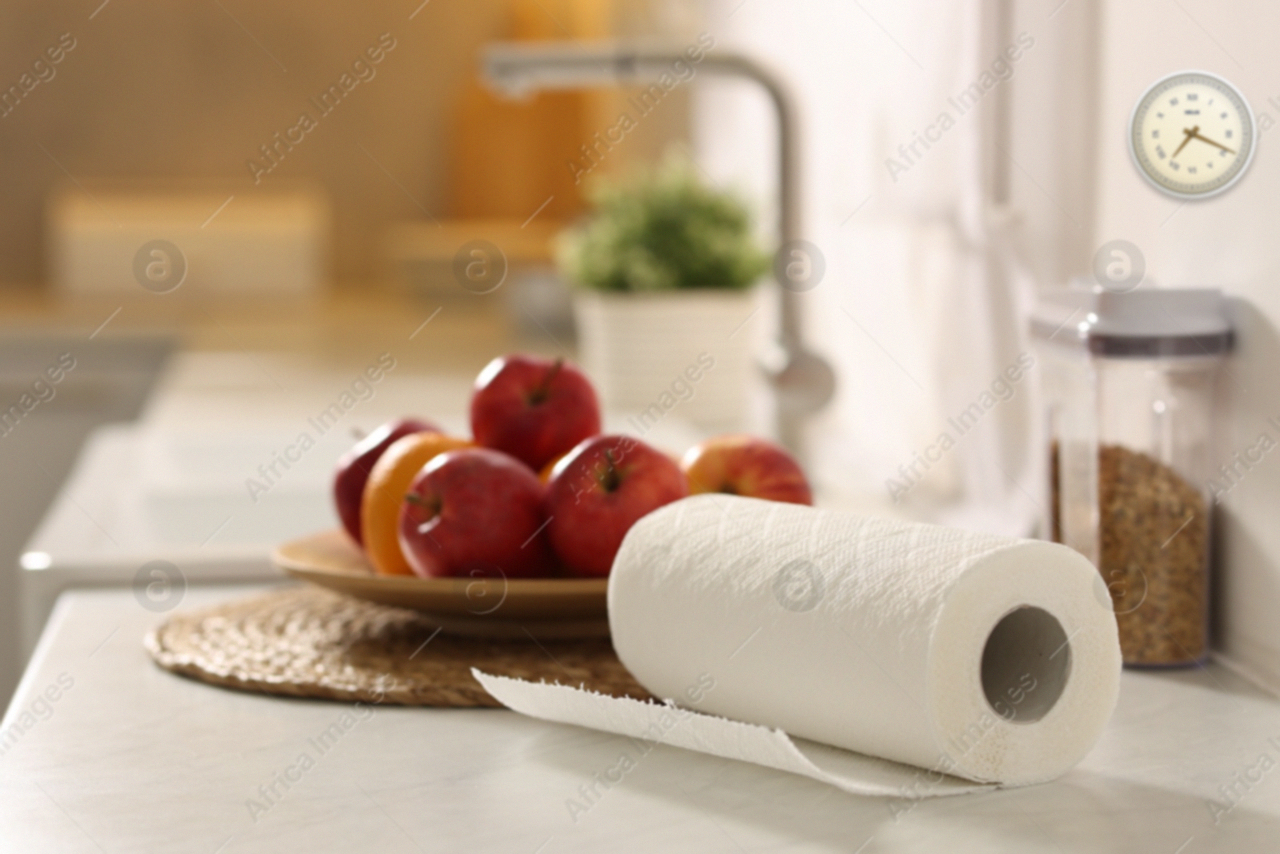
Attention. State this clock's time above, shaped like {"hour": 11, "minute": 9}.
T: {"hour": 7, "minute": 19}
